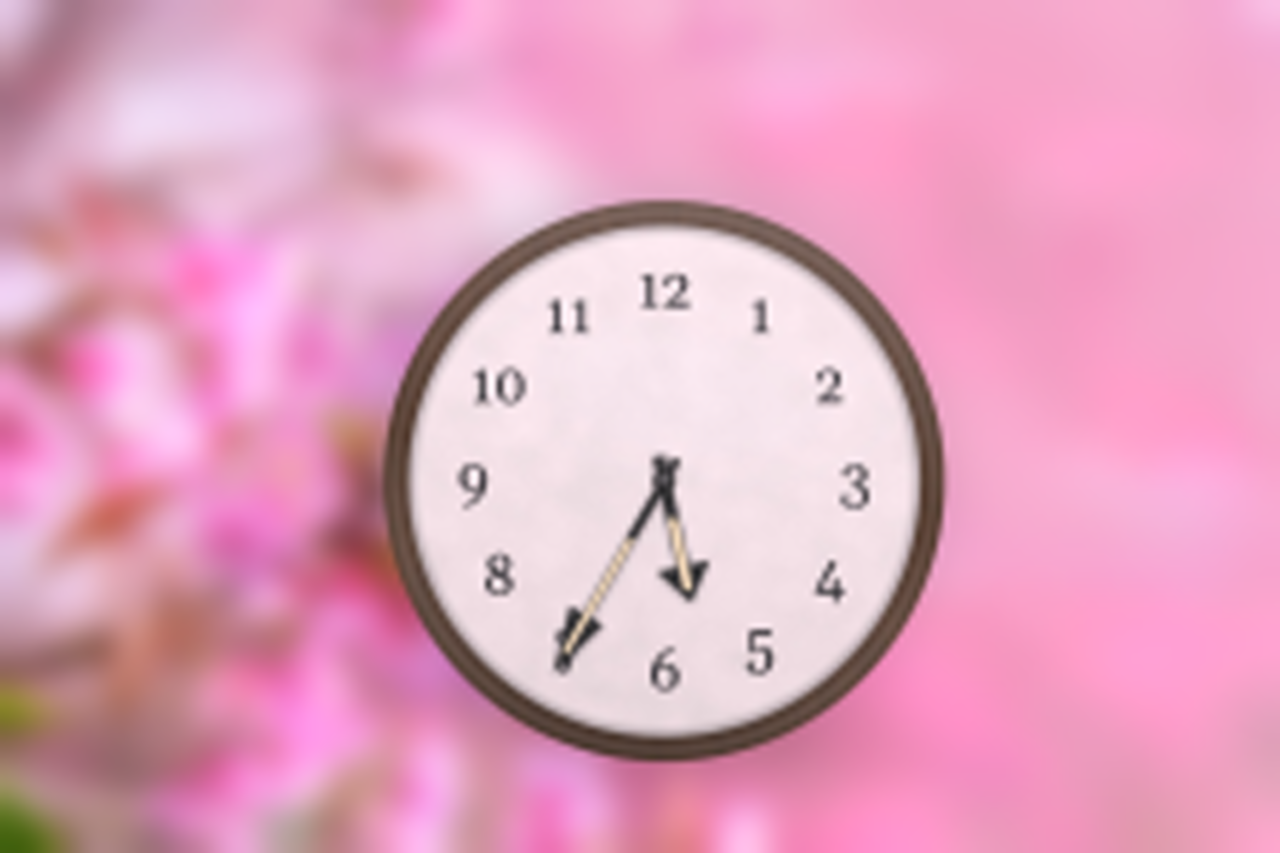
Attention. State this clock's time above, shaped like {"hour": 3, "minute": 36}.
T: {"hour": 5, "minute": 35}
